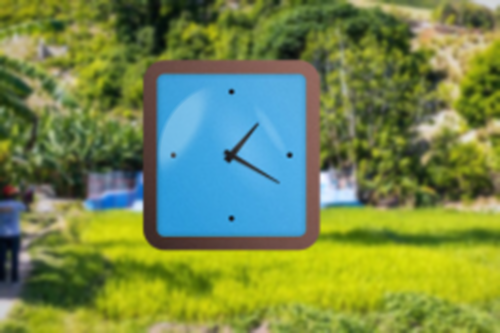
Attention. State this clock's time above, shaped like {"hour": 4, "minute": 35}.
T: {"hour": 1, "minute": 20}
